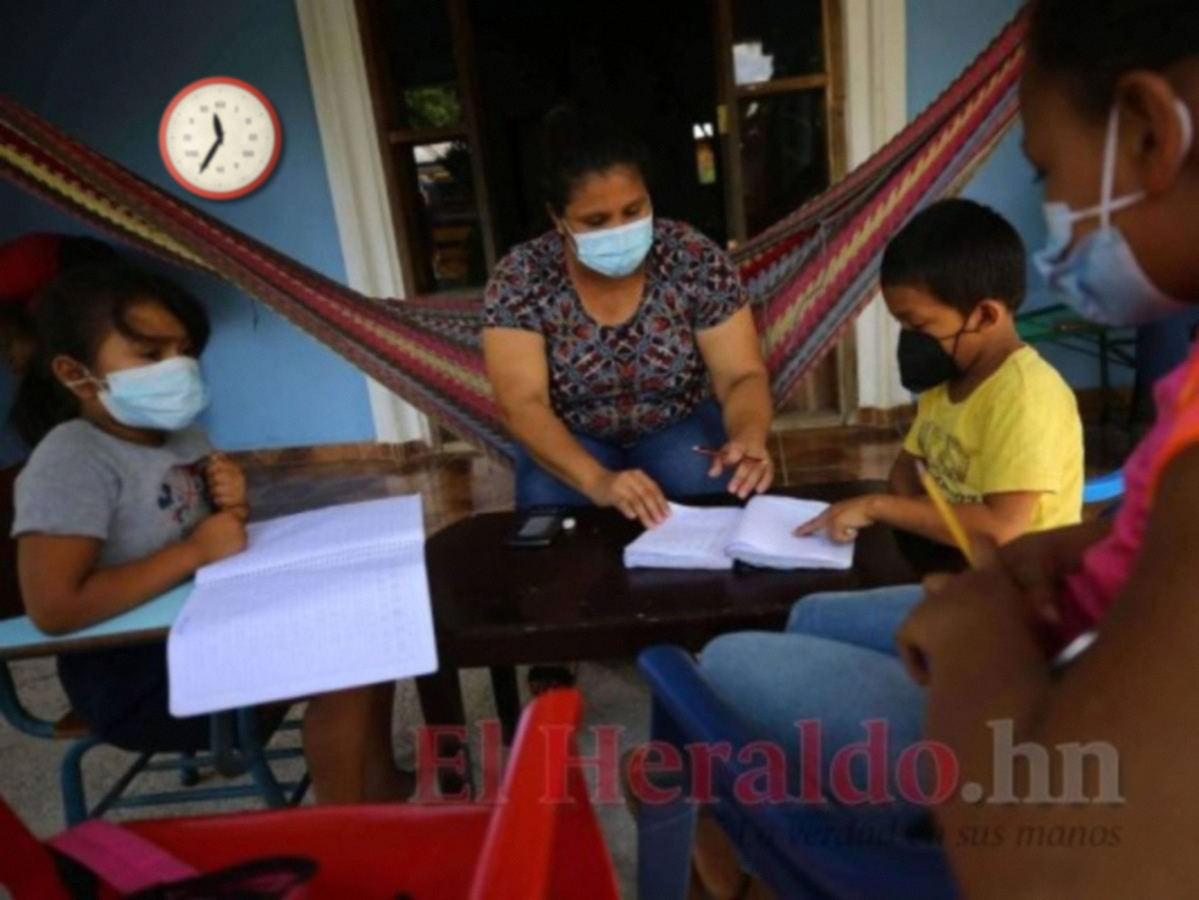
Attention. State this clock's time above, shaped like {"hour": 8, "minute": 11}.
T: {"hour": 11, "minute": 35}
